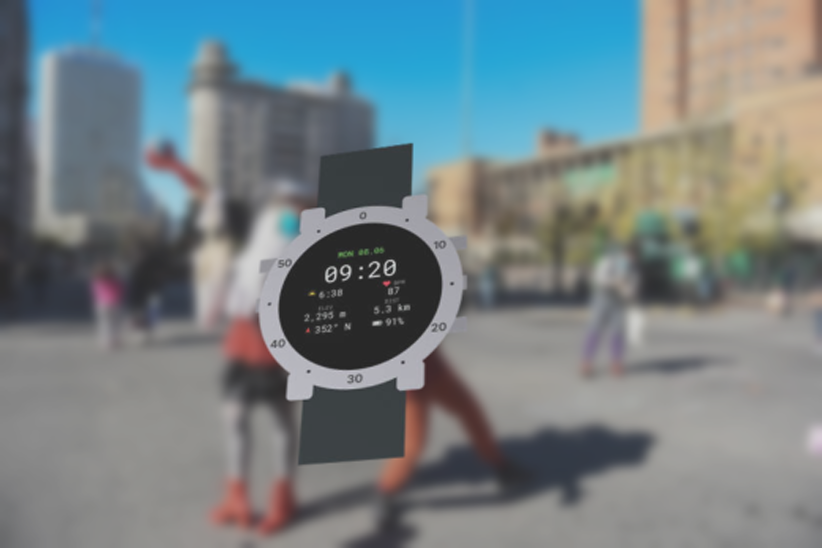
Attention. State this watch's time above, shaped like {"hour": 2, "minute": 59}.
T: {"hour": 9, "minute": 20}
